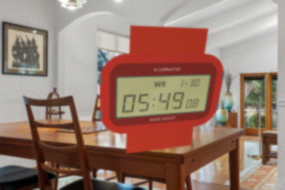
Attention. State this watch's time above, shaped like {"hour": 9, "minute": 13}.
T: {"hour": 5, "minute": 49}
